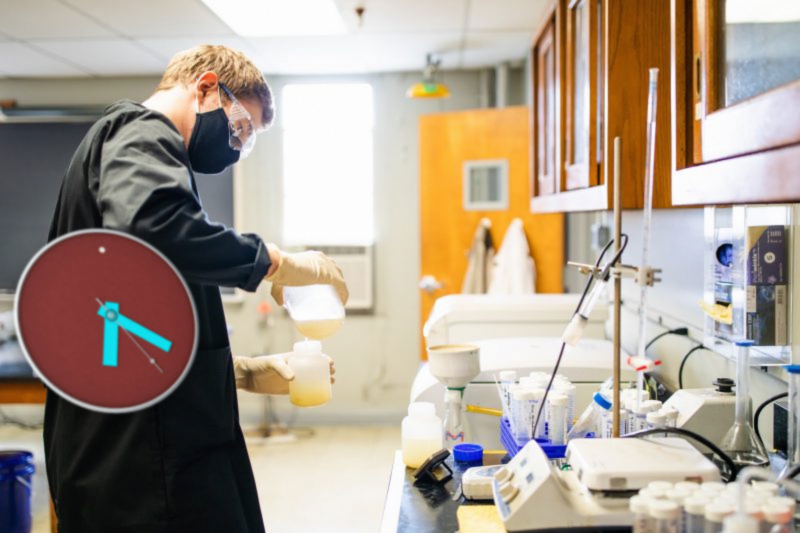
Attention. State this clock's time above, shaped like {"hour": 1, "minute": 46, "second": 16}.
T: {"hour": 6, "minute": 20, "second": 24}
